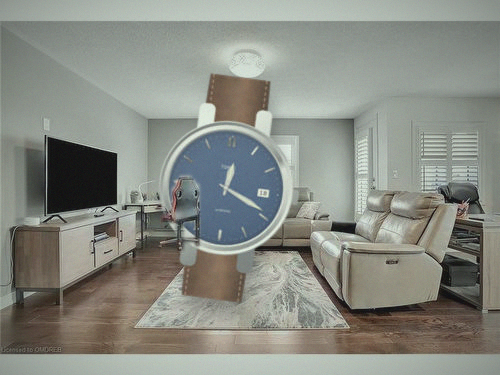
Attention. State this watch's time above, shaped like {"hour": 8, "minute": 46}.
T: {"hour": 12, "minute": 19}
